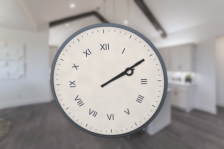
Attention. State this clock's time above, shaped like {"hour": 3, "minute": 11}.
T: {"hour": 2, "minute": 10}
